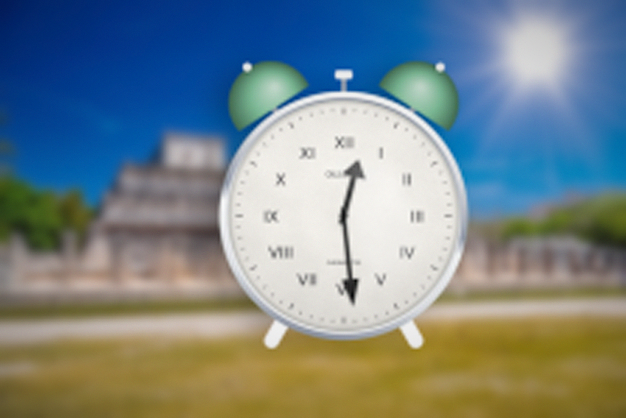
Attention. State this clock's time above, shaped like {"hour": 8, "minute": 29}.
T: {"hour": 12, "minute": 29}
